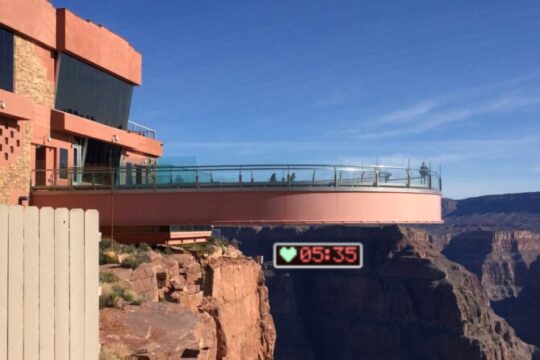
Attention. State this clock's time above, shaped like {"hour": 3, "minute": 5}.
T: {"hour": 5, "minute": 35}
